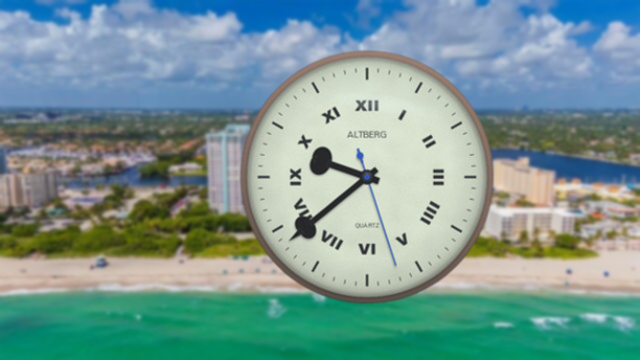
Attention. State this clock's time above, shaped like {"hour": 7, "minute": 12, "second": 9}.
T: {"hour": 9, "minute": 38, "second": 27}
